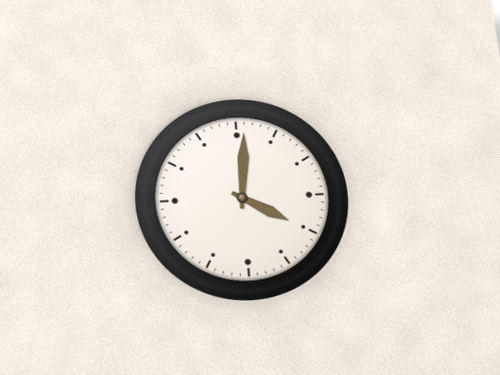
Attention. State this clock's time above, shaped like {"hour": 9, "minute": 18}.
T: {"hour": 4, "minute": 1}
